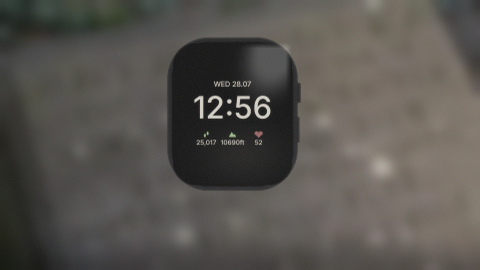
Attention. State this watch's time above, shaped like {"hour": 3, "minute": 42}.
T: {"hour": 12, "minute": 56}
